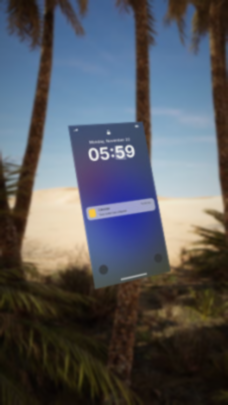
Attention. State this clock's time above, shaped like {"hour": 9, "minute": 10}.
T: {"hour": 5, "minute": 59}
